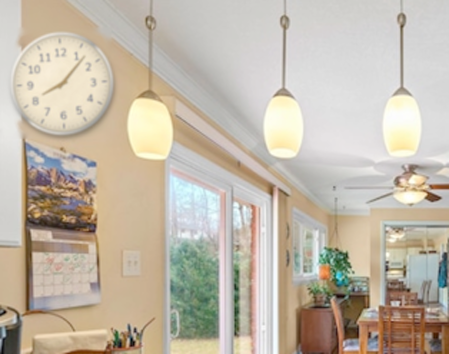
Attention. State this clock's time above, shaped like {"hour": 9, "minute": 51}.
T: {"hour": 8, "minute": 7}
